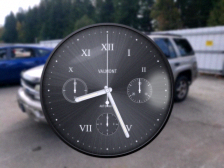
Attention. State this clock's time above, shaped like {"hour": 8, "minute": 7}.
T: {"hour": 8, "minute": 26}
